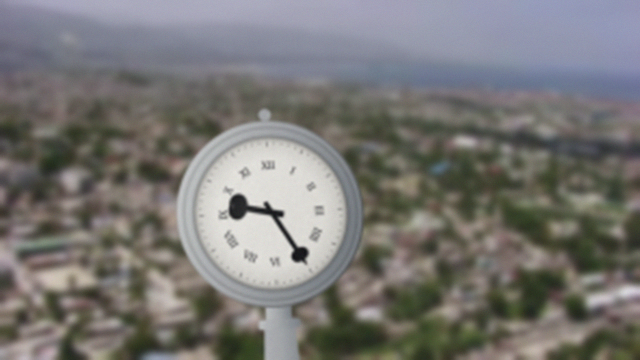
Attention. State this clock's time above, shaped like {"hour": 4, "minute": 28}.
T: {"hour": 9, "minute": 25}
